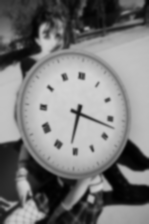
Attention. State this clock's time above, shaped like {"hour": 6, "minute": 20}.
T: {"hour": 6, "minute": 17}
